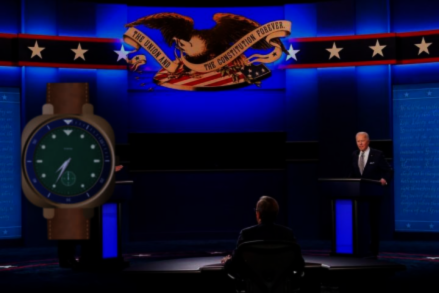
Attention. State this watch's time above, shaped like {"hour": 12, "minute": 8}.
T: {"hour": 7, "minute": 35}
